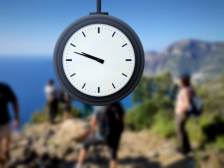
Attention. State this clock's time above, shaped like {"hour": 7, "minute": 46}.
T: {"hour": 9, "minute": 48}
